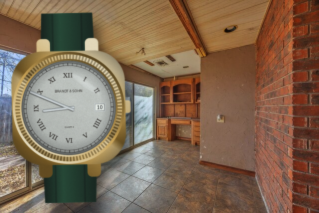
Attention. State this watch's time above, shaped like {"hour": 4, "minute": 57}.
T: {"hour": 8, "minute": 49}
